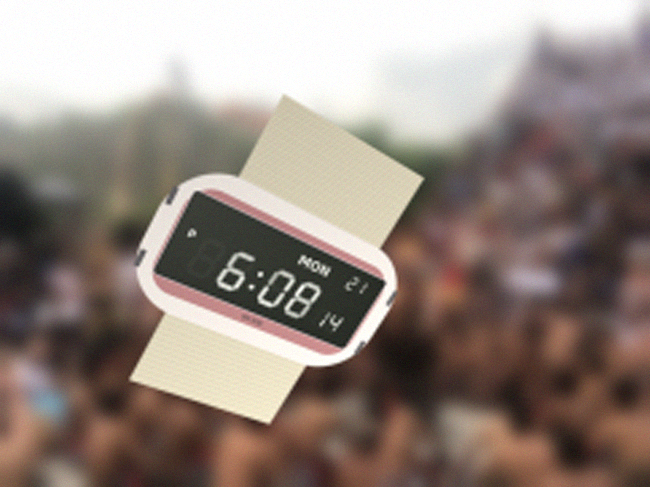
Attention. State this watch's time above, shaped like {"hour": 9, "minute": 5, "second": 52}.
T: {"hour": 6, "minute": 8, "second": 14}
